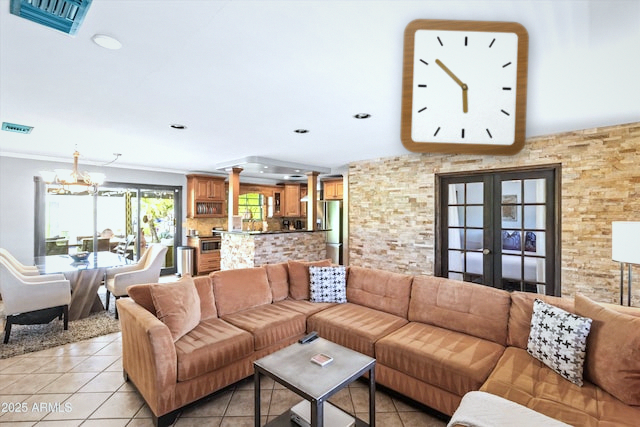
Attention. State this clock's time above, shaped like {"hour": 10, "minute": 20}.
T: {"hour": 5, "minute": 52}
